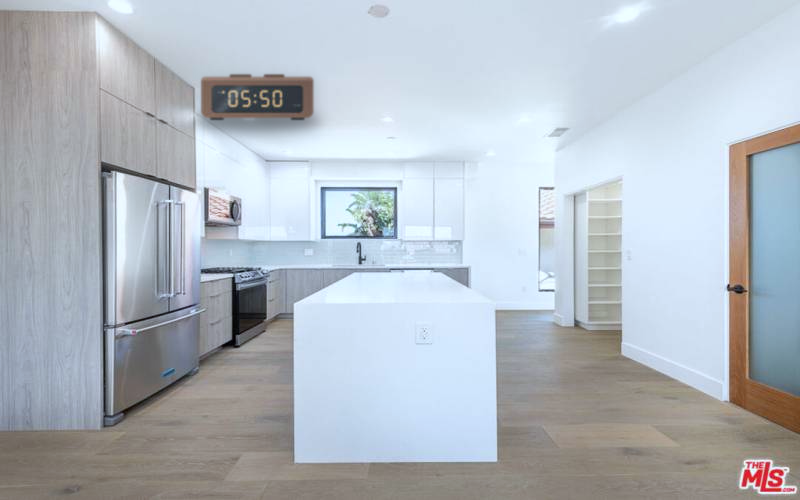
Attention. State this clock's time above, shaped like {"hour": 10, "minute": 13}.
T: {"hour": 5, "minute": 50}
